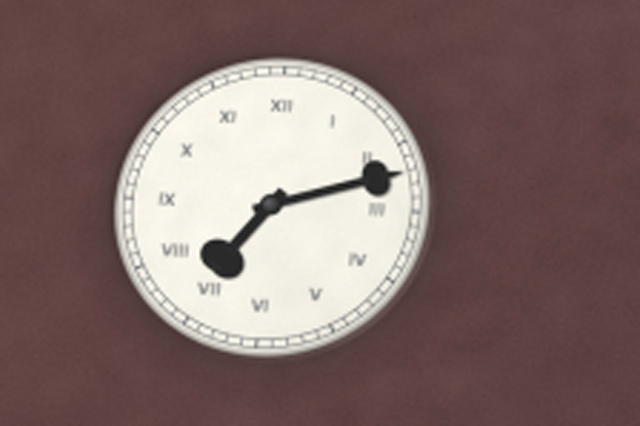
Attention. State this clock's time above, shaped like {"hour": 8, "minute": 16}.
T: {"hour": 7, "minute": 12}
